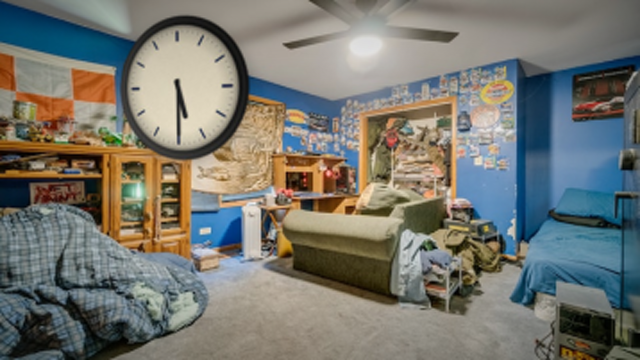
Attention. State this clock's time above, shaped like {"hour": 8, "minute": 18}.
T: {"hour": 5, "minute": 30}
